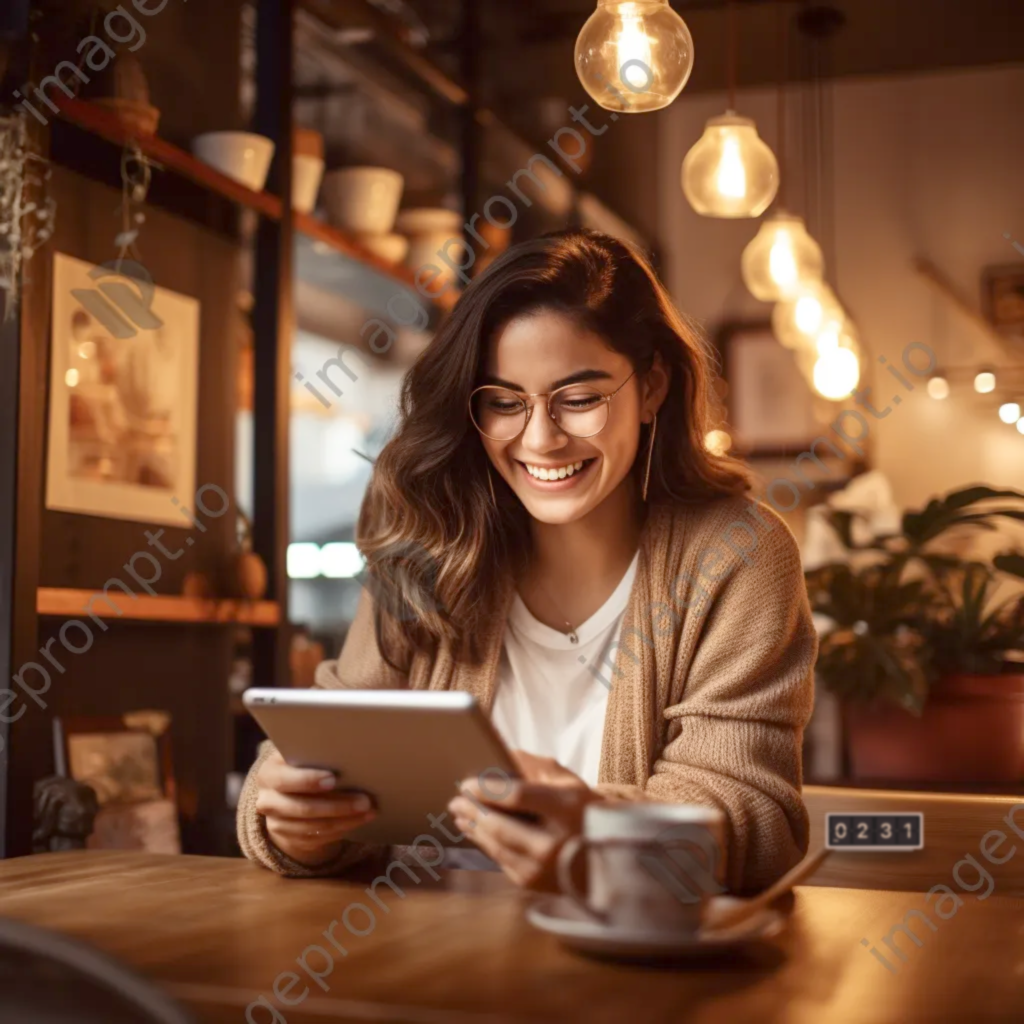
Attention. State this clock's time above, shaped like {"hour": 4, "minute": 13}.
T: {"hour": 2, "minute": 31}
